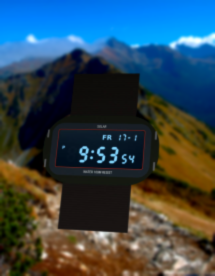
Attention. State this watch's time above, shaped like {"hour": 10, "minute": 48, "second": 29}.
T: {"hour": 9, "minute": 53, "second": 54}
